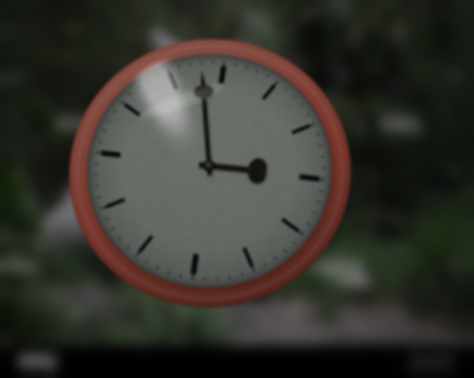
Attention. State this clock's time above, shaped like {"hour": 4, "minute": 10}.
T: {"hour": 2, "minute": 58}
